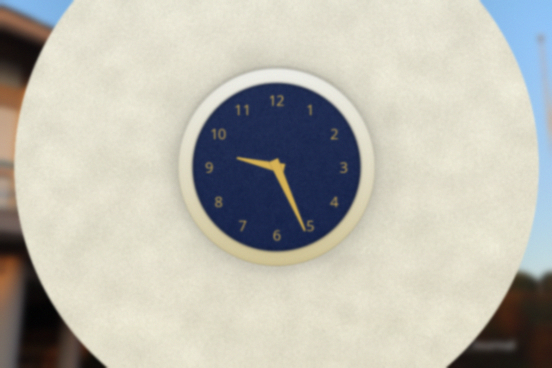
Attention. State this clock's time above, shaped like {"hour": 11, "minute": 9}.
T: {"hour": 9, "minute": 26}
